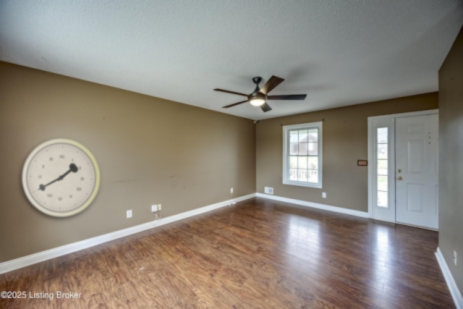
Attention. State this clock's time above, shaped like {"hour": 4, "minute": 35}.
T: {"hour": 1, "minute": 40}
